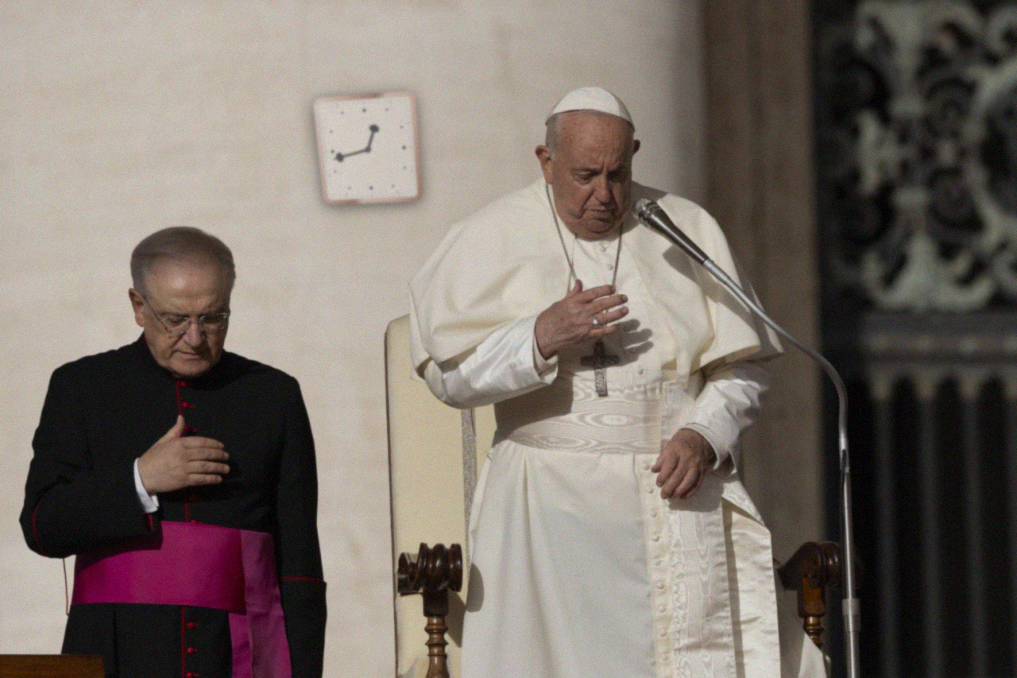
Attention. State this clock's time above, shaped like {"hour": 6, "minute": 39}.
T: {"hour": 12, "minute": 43}
